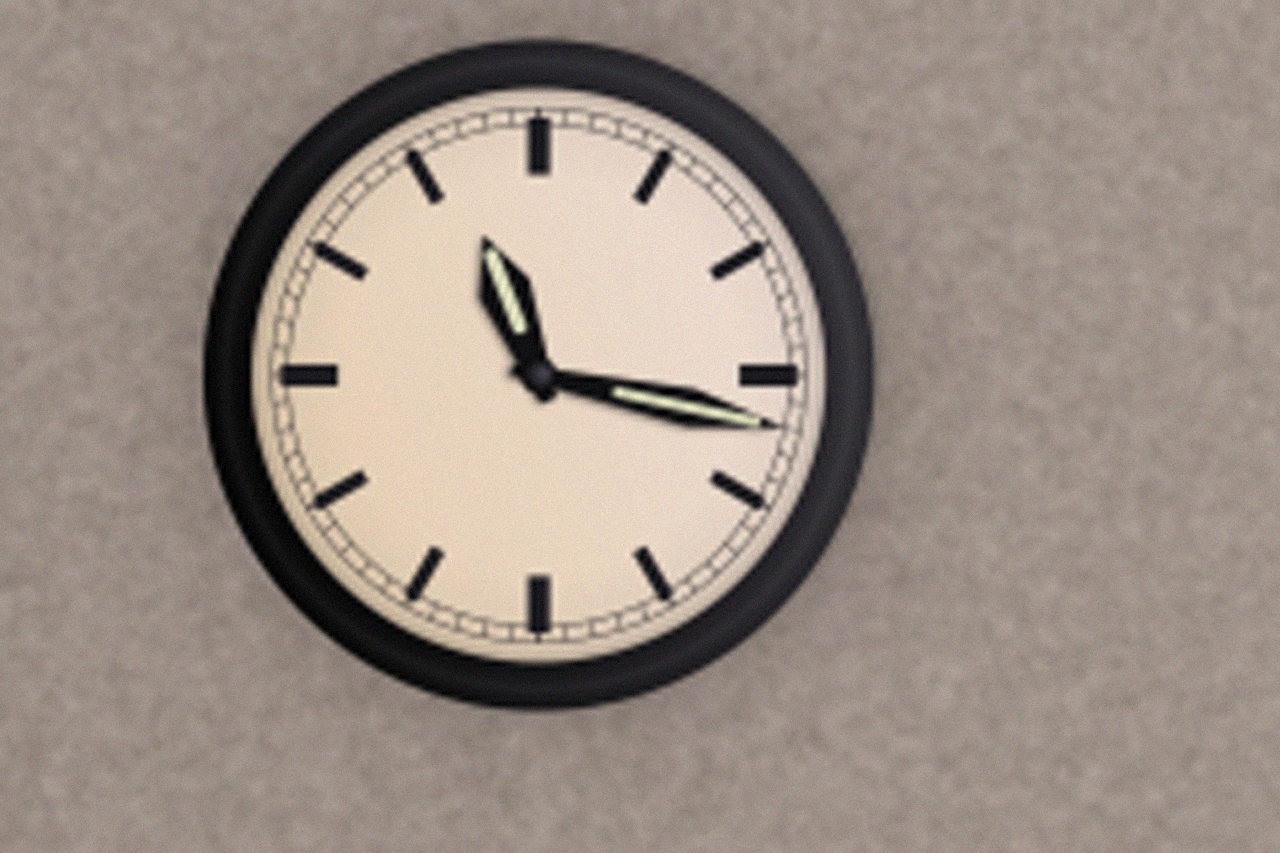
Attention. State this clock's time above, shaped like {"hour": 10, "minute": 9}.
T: {"hour": 11, "minute": 17}
